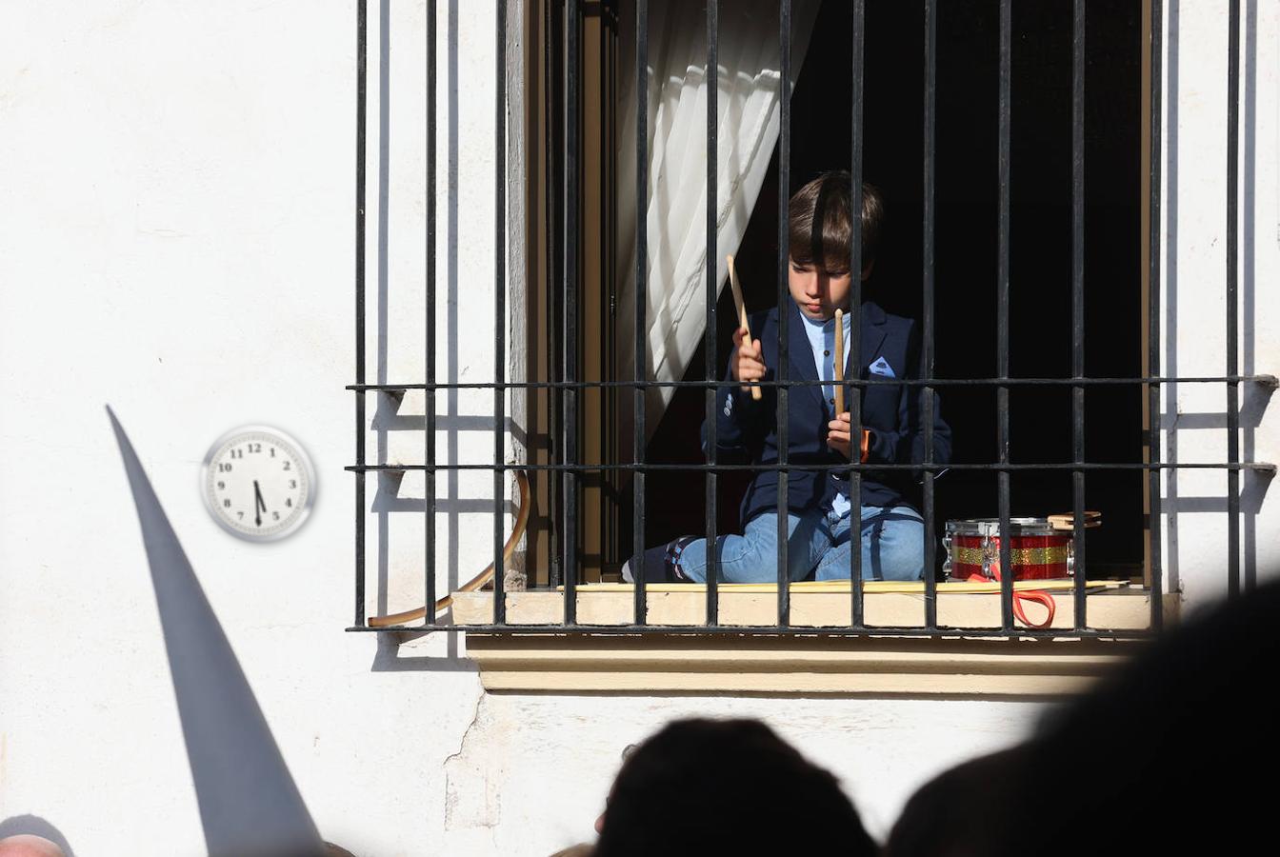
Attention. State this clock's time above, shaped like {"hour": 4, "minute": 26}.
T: {"hour": 5, "minute": 30}
